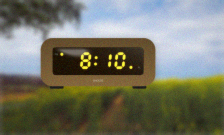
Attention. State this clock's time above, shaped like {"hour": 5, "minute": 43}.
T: {"hour": 8, "minute": 10}
